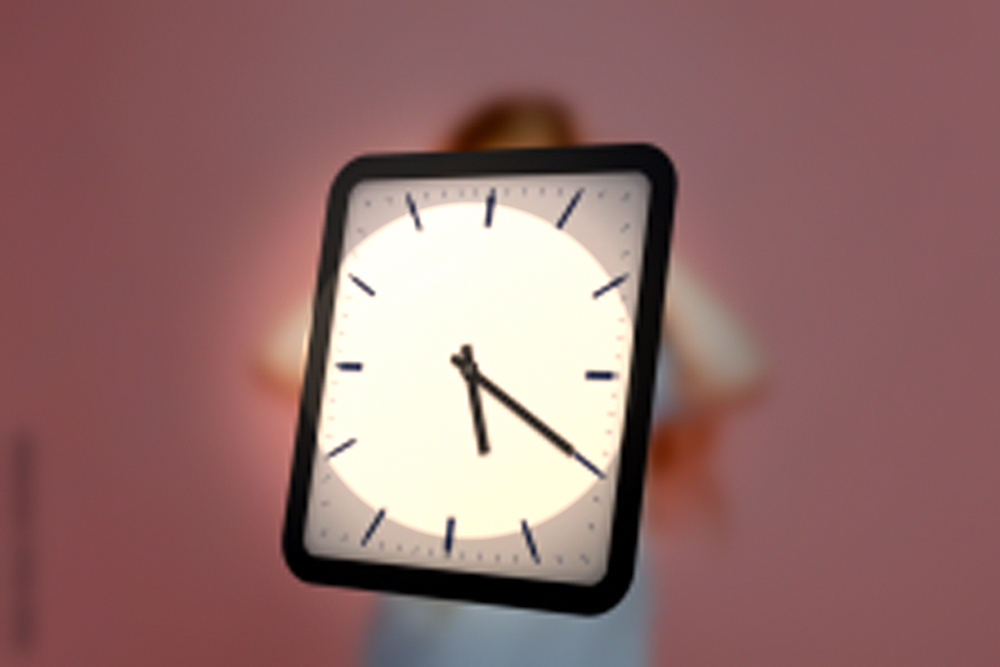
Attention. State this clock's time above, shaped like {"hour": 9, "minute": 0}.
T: {"hour": 5, "minute": 20}
